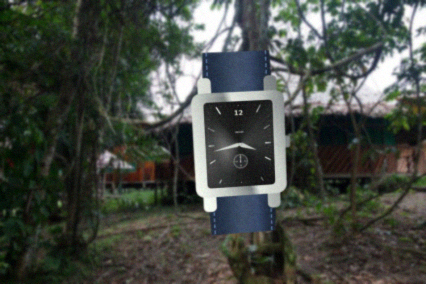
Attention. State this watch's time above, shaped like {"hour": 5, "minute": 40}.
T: {"hour": 3, "minute": 43}
